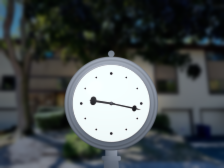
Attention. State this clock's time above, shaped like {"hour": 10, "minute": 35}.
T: {"hour": 9, "minute": 17}
